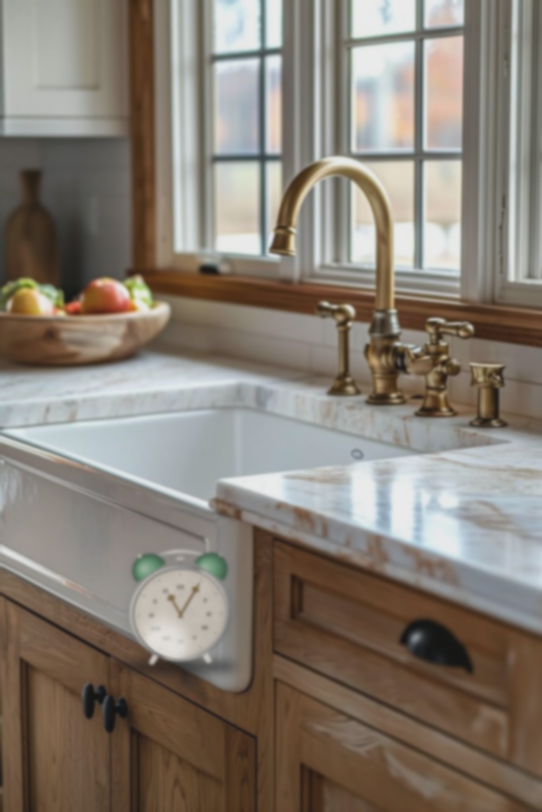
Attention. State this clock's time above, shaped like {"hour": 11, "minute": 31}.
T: {"hour": 11, "minute": 5}
